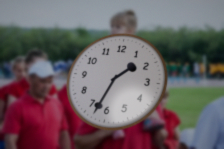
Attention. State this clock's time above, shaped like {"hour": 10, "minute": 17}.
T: {"hour": 1, "minute": 33}
